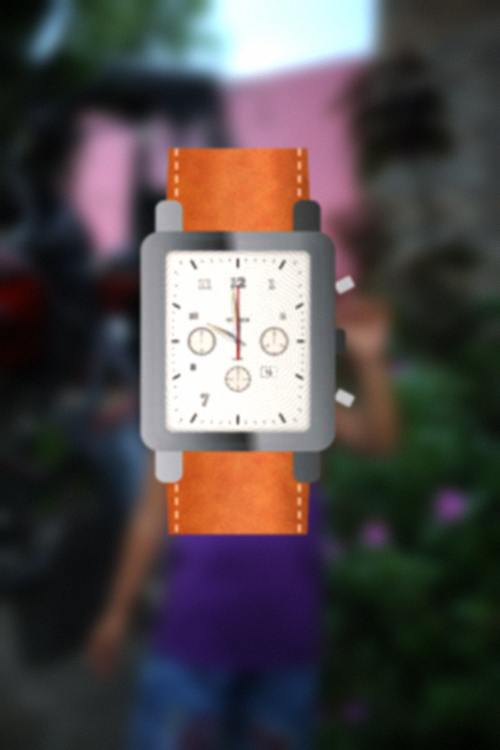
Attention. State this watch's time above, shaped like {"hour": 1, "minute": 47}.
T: {"hour": 9, "minute": 59}
